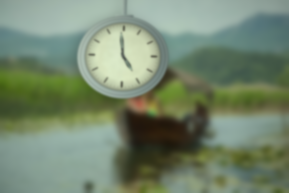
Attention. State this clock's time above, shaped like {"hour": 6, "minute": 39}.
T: {"hour": 4, "minute": 59}
